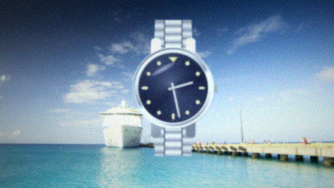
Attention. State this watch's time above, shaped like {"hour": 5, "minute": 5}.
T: {"hour": 2, "minute": 28}
